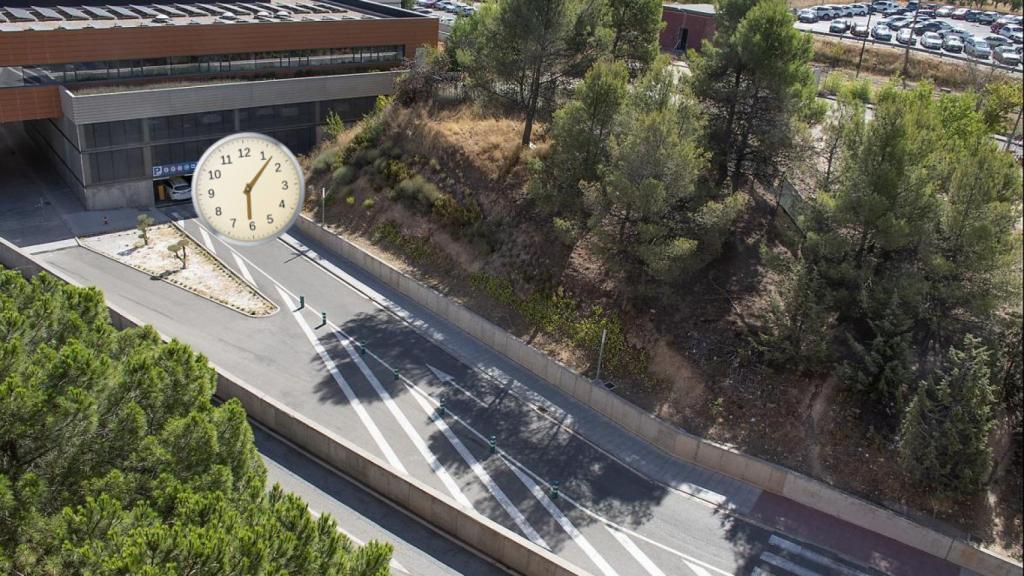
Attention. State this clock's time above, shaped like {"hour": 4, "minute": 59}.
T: {"hour": 6, "minute": 7}
